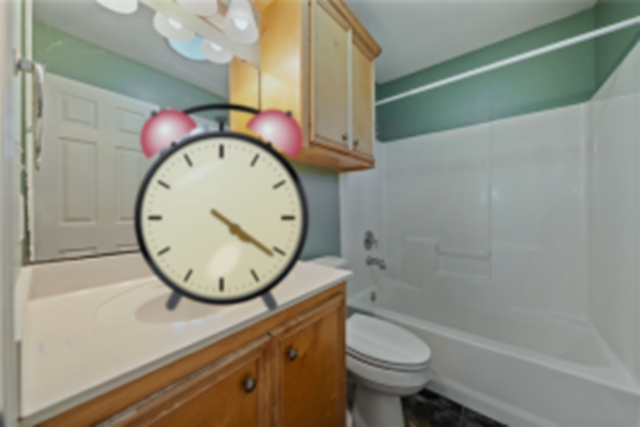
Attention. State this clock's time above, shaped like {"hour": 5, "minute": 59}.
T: {"hour": 4, "minute": 21}
